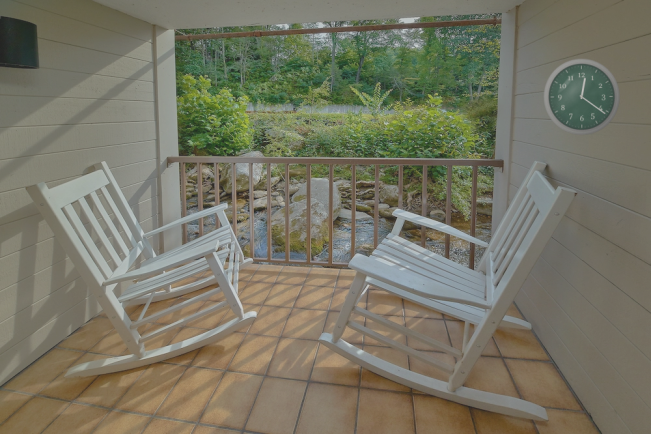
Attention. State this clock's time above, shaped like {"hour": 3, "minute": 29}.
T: {"hour": 12, "minute": 21}
